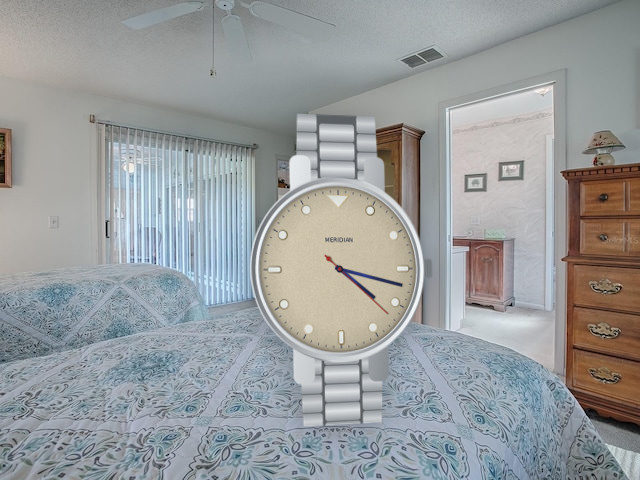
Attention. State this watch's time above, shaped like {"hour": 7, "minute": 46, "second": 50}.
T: {"hour": 4, "minute": 17, "second": 22}
